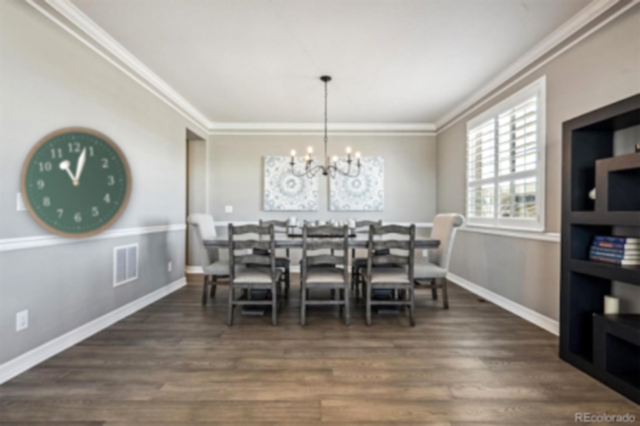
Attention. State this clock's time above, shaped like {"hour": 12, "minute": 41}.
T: {"hour": 11, "minute": 3}
